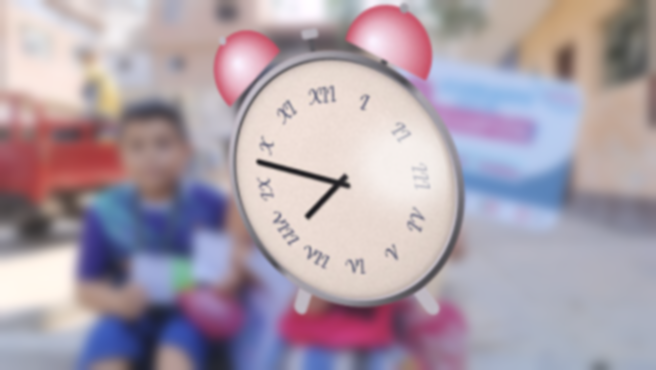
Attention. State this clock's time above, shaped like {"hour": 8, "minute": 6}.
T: {"hour": 7, "minute": 48}
